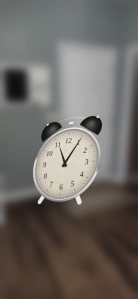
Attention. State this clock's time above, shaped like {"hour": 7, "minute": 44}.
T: {"hour": 11, "minute": 5}
